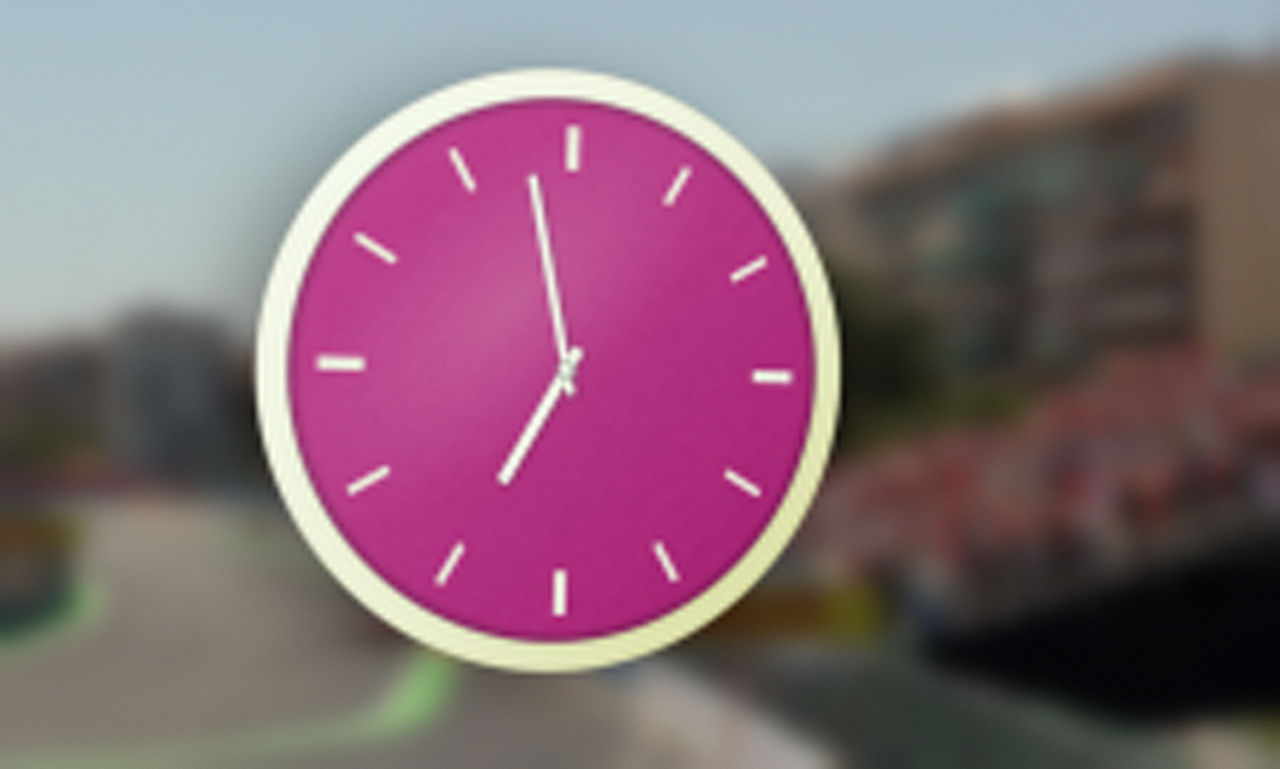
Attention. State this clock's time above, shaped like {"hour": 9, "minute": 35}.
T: {"hour": 6, "minute": 58}
